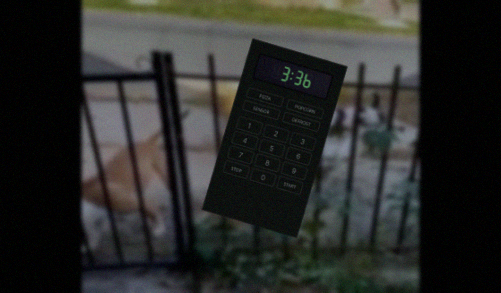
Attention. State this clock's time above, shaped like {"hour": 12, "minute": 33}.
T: {"hour": 3, "minute": 36}
